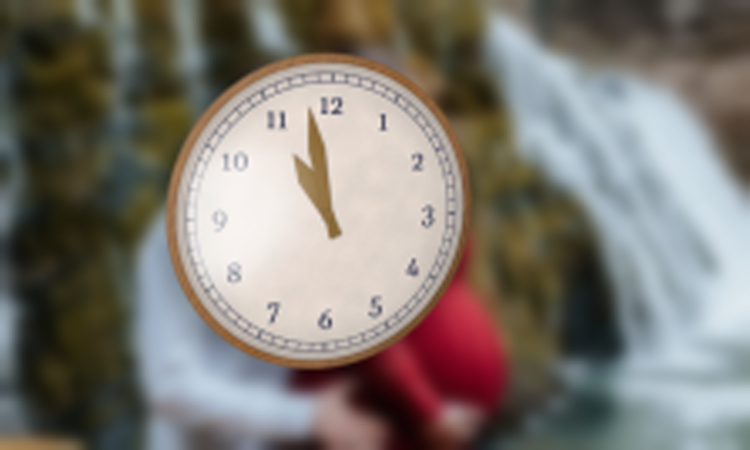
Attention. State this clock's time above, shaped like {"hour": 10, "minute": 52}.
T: {"hour": 10, "minute": 58}
